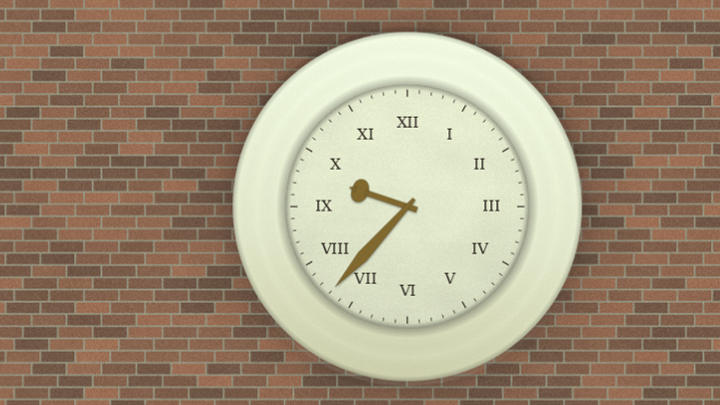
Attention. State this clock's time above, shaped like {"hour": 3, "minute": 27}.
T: {"hour": 9, "minute": 37}
